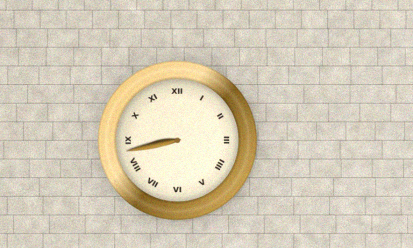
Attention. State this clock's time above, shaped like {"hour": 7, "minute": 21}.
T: {"hour": 8, "minute": 43}
